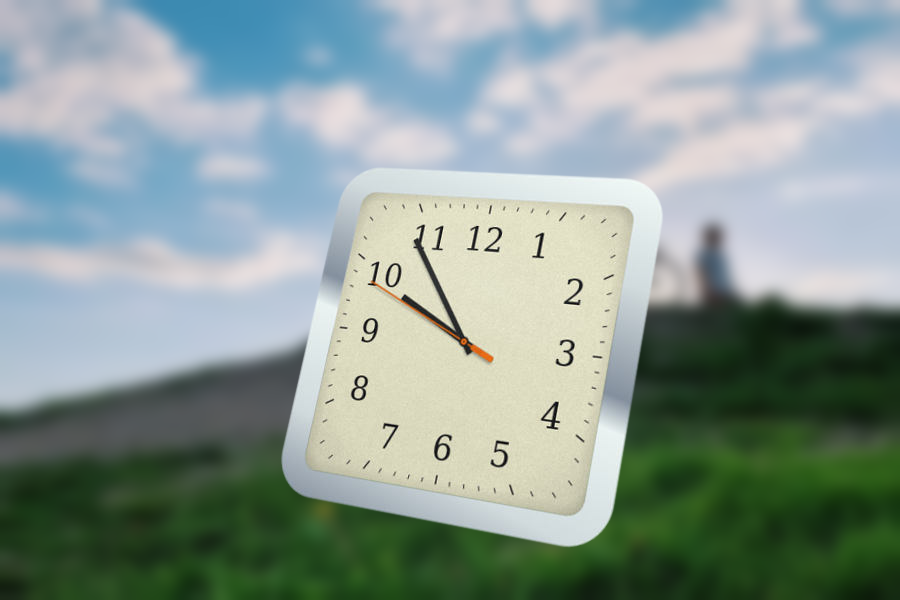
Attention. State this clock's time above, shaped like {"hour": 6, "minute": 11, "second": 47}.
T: {"hour": 9, "minute": 53, "second": 49}
